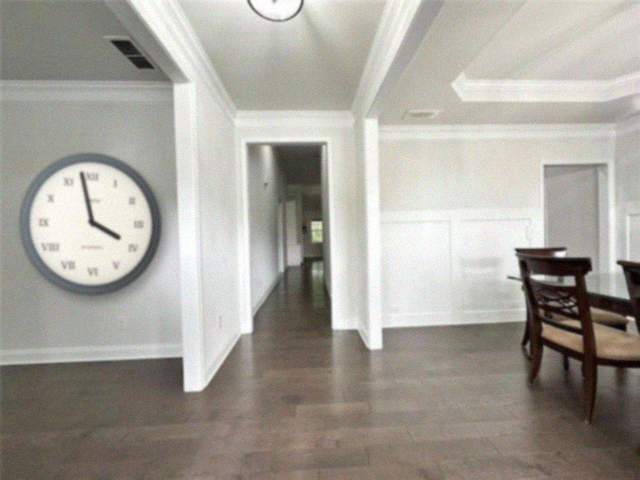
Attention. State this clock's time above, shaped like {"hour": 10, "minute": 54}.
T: {"hour": 3, "minute": 58}
